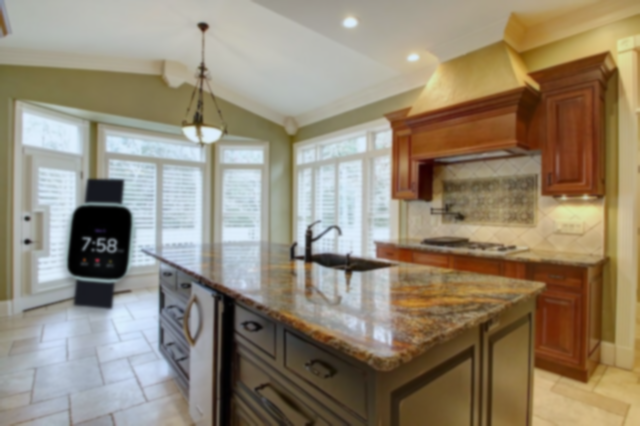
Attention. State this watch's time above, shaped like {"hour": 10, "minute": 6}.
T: {"hour": 7, "minute": 58}
